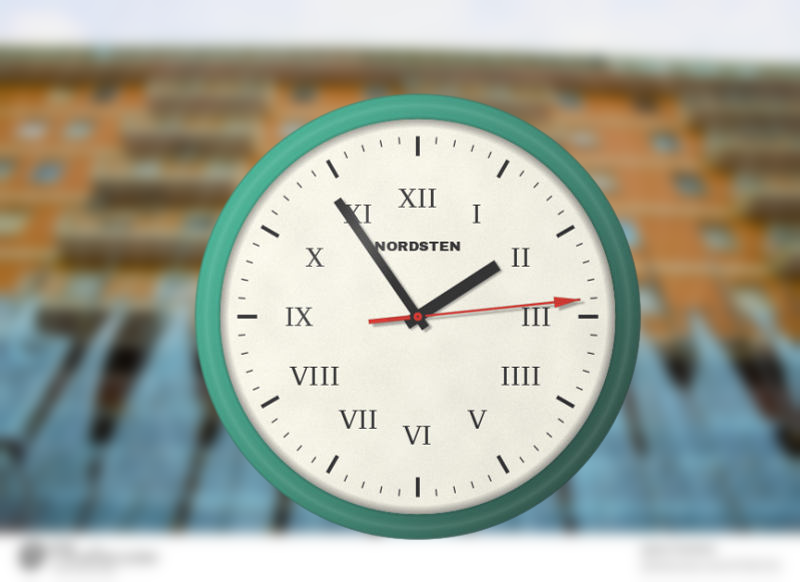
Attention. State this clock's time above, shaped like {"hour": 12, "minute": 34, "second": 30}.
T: {"hour": 1, "minute": 54, "second": 14}
